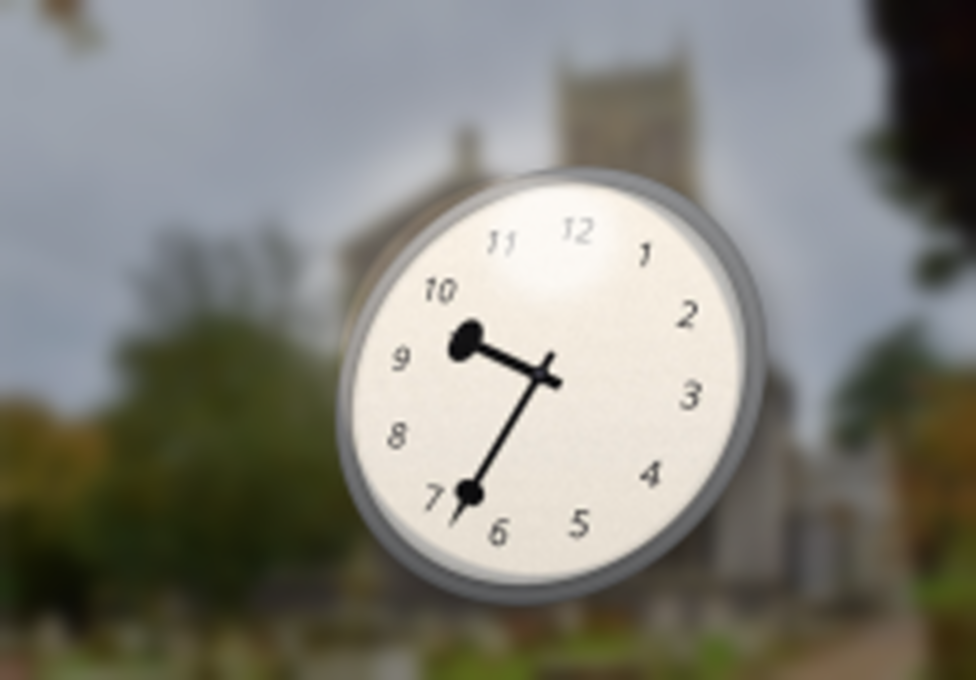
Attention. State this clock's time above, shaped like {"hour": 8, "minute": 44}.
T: {"hour": 9, "minute": 33}
